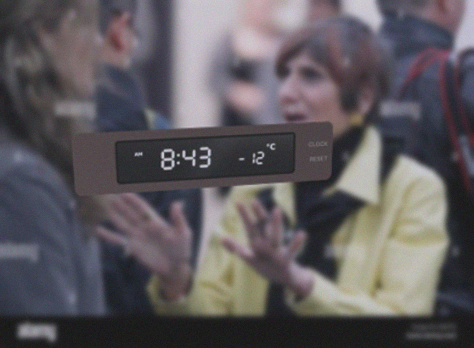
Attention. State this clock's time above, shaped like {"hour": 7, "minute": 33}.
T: {"hour": 8, "minute": 43}
